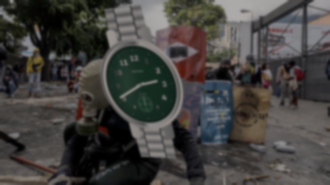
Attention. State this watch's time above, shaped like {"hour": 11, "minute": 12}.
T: {"hour": 2, "minute": 41}
